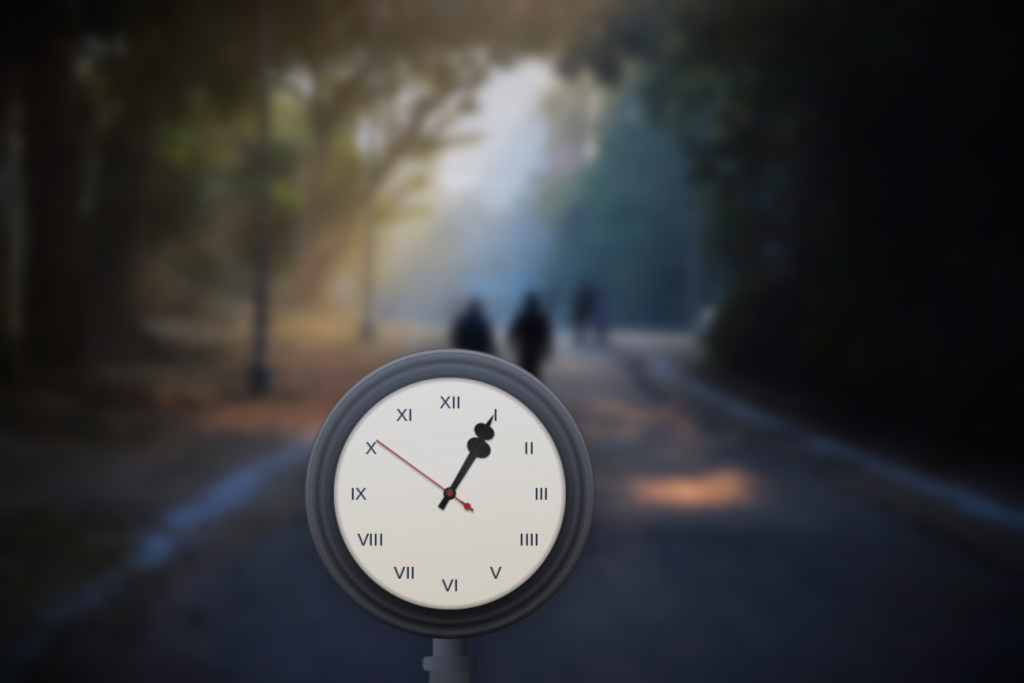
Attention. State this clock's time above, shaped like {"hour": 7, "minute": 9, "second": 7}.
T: {"hour": 1, "minute": 4, "second": 51}
